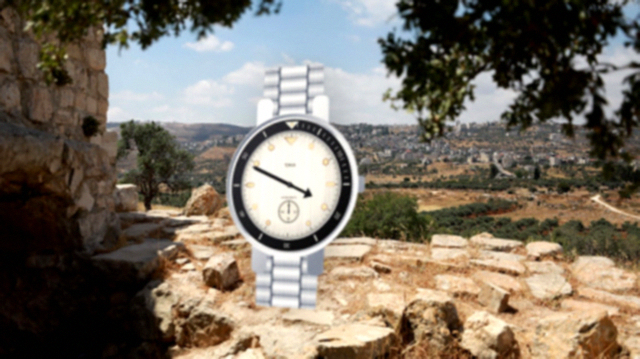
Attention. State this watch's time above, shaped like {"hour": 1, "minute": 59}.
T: {"hour": 3, "minute": 49}
